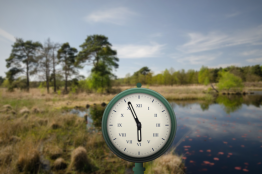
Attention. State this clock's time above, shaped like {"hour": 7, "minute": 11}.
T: {"hour": 5, "minute": 56}
